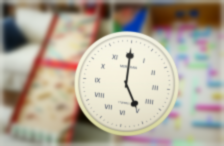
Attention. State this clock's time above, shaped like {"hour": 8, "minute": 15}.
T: {"hour": 5, "minute": 0}
